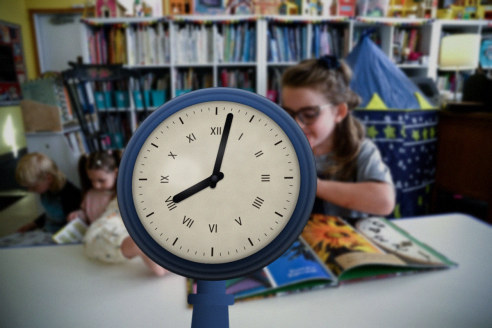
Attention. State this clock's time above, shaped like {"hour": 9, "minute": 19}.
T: {"hour": 8, "minute": 2}
